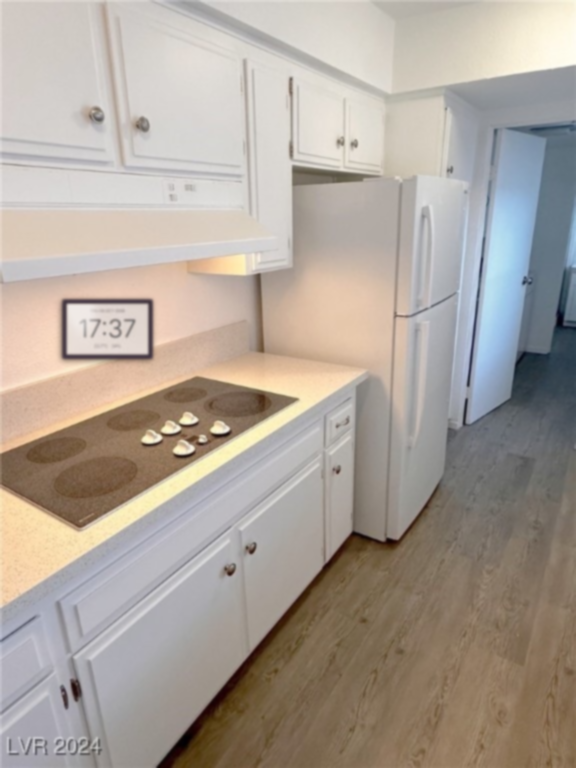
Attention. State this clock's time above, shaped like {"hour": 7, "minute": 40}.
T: {"hour": 17, "minute": 37}
